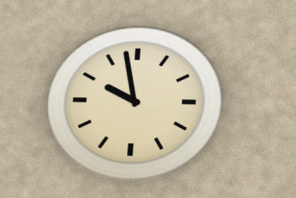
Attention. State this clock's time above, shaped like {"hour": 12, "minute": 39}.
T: {"hour": 9, "minute": 58}
